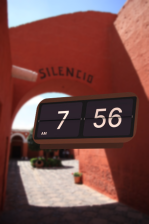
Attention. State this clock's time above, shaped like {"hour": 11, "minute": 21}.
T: {"hour": 7, "minute": 56}
